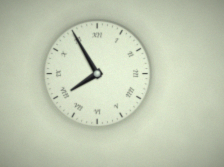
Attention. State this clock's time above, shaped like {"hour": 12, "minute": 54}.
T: {"hour": 7, "minute": 55}
